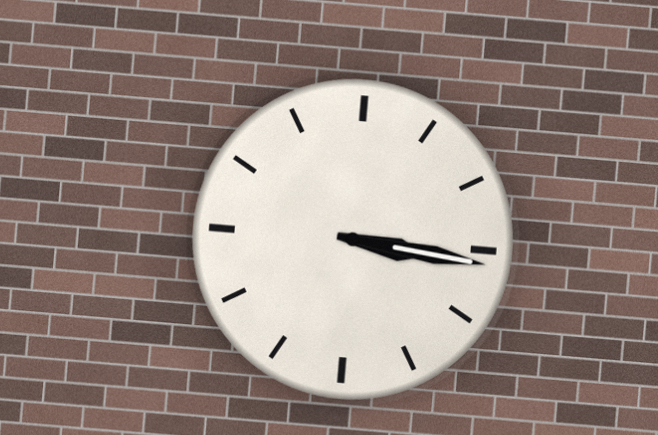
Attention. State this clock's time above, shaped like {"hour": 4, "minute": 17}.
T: {"hour": 3, "minute": 16}
